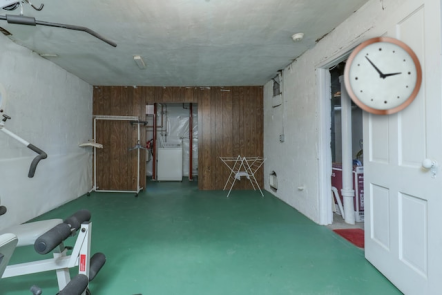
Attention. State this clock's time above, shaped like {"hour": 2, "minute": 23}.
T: {"hour": 2, "minute": 54}
